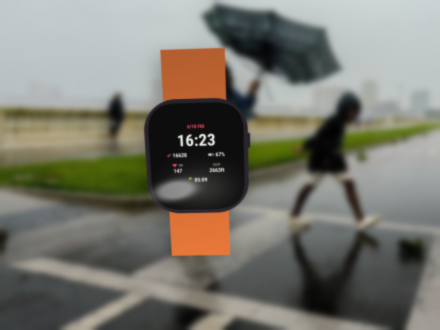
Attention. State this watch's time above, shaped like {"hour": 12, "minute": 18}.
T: {"hour": 16, "minute": 23}
